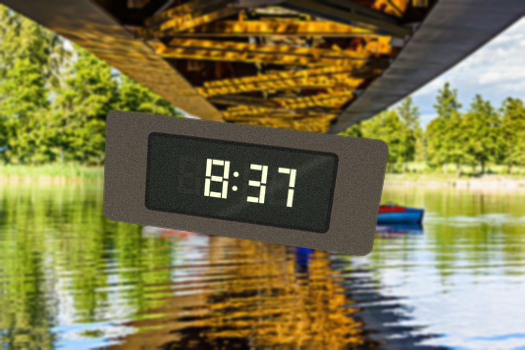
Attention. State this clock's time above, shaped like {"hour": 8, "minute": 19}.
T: {"hour": 8, "minute": 37}
